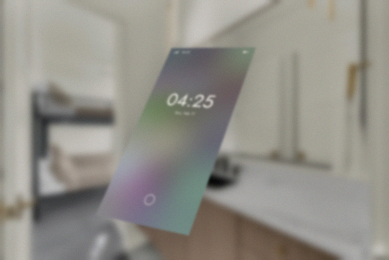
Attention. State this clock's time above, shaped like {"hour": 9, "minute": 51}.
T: {"hour": 4, "minute": 25}
